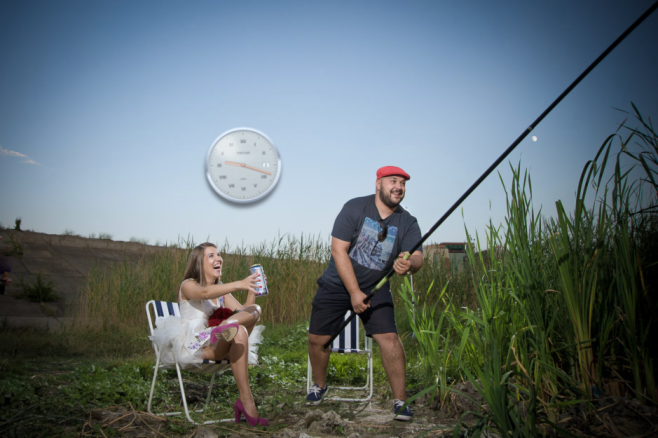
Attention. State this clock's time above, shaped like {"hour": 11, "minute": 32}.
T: {"hour": 9, "minute": 18}
